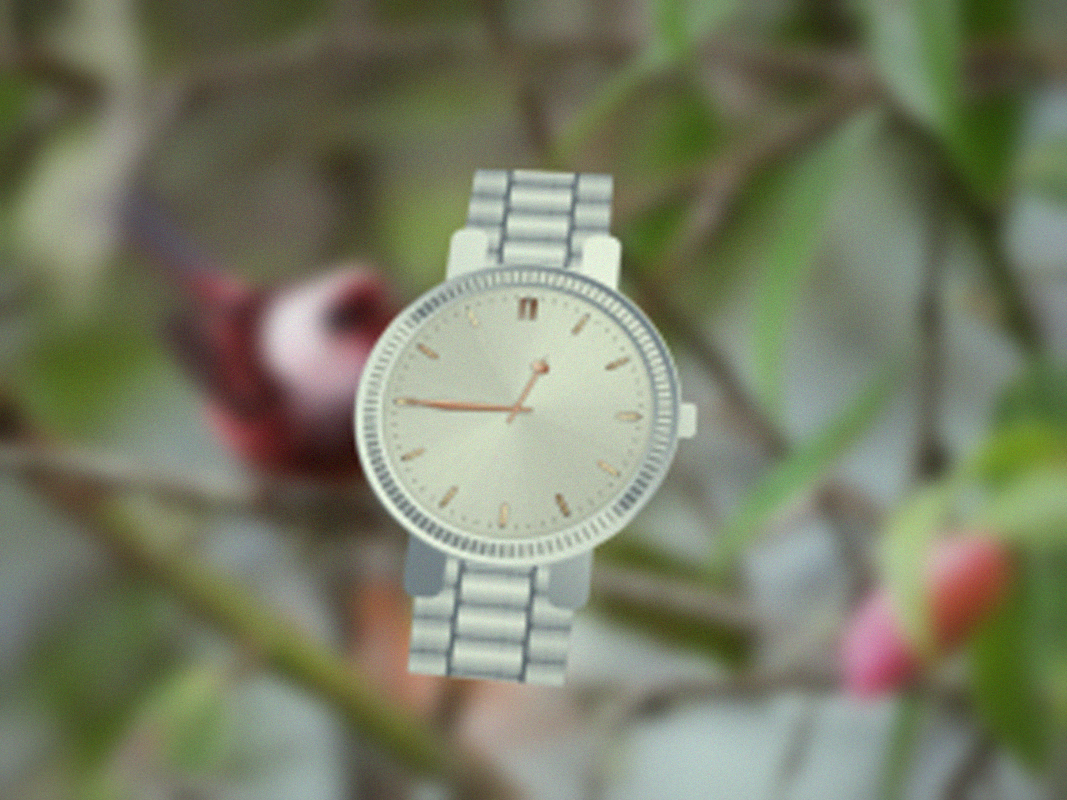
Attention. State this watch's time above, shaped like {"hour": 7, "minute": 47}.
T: {"hour": 12, "minute": 45}
